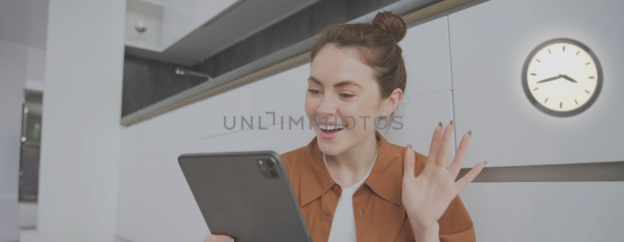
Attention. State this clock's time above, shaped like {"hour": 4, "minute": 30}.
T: {"hour": 3, "minute": 42}
